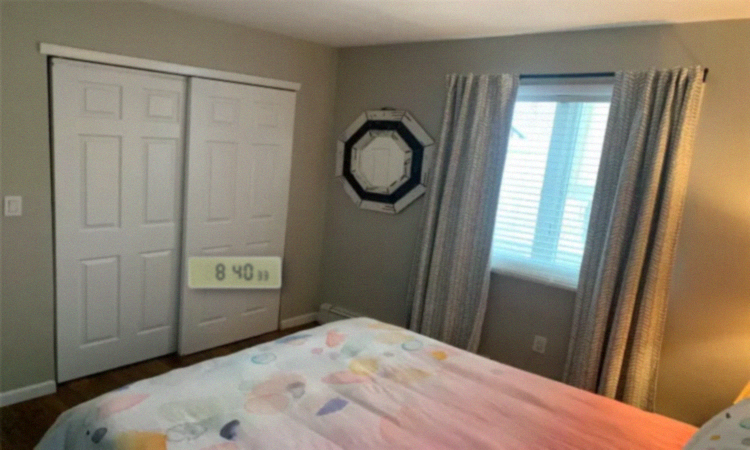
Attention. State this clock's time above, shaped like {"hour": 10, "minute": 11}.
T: {"hour": 8, "minute": 40}
